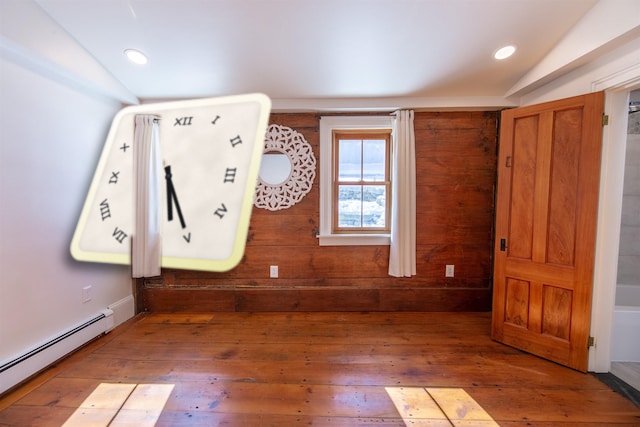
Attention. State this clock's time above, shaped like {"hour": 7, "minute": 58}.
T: {"hour": 5, "minute": 25}
